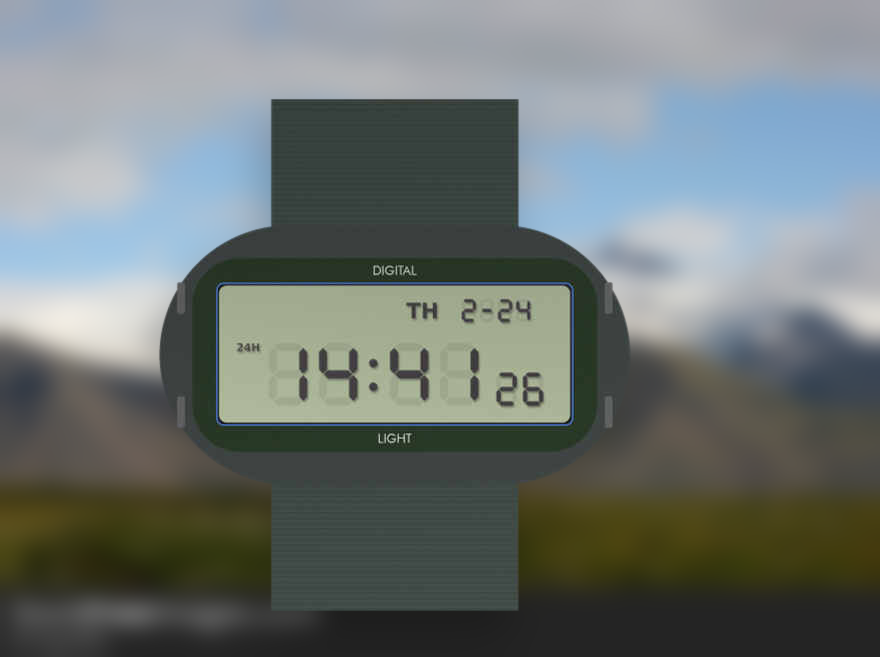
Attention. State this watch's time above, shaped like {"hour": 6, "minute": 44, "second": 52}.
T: {"hour": 14, "minute": 41, "second": 26}
